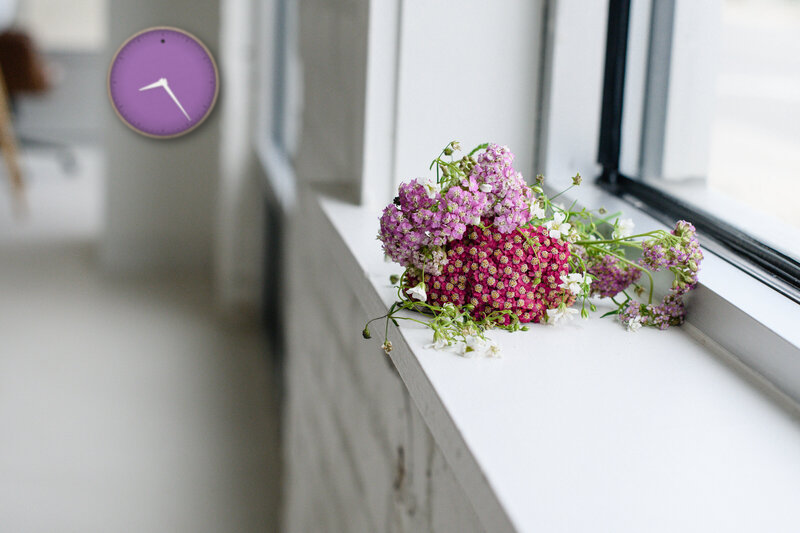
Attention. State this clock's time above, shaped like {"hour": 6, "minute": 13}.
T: {"hour": 8, "minute": 24}
